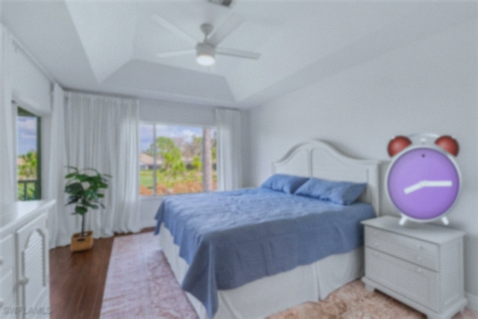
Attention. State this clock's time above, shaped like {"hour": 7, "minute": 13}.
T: {"hour": 8, "minute": 15}
